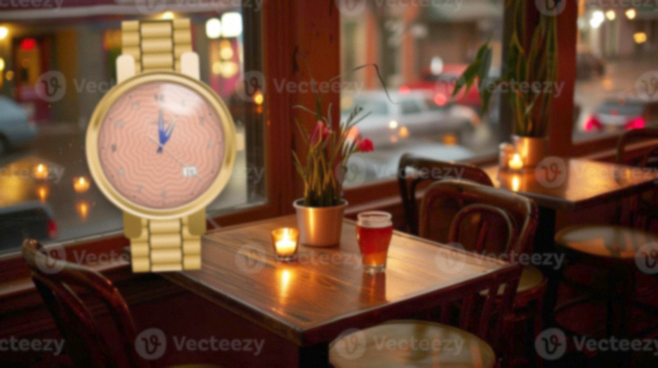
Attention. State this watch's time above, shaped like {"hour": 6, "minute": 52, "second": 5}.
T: {"hour": 1, "minute": 0, "second": 22}
